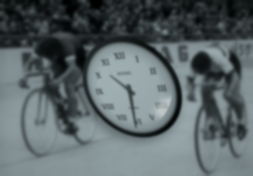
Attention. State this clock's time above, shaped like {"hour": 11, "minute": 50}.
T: {"hour": 10, "minute": 31}
